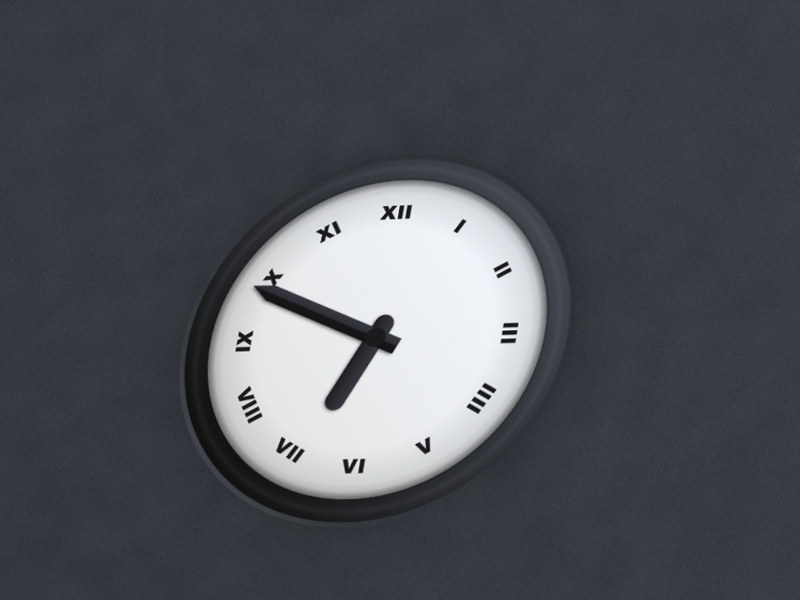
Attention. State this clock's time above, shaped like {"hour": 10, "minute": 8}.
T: {"hour": 6, "minute": 49}
